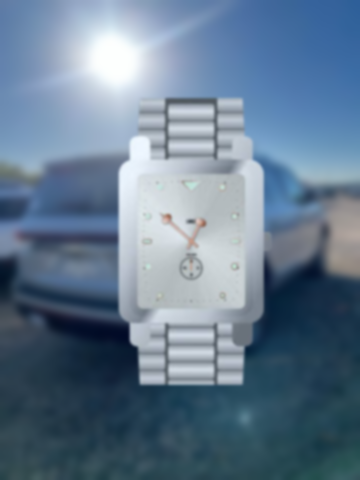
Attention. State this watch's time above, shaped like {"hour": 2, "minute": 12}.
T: {"hour": 12, "minute": 52}
